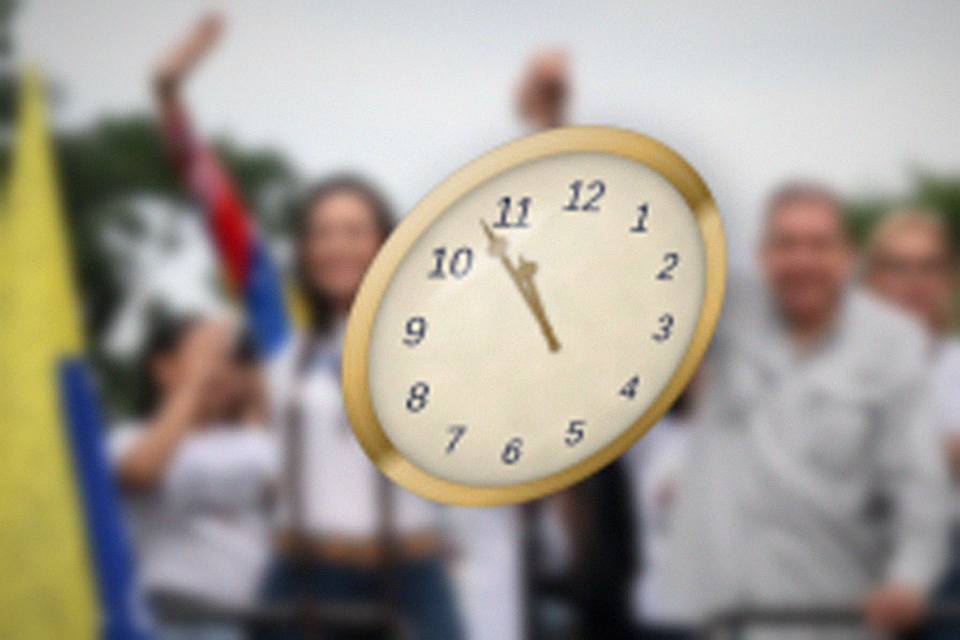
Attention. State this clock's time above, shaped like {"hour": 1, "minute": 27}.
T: {"hour": 10, "minute": 53}
